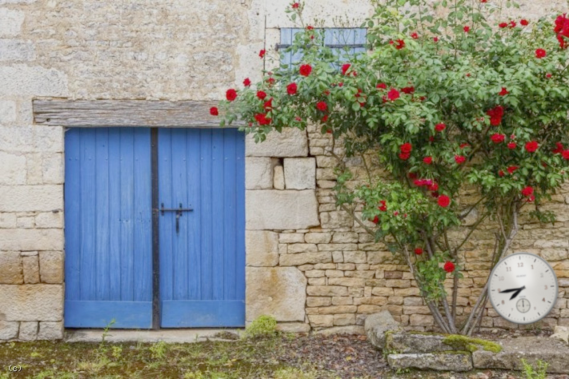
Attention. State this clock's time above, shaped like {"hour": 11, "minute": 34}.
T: {"hour": 7, "minute": 44}
